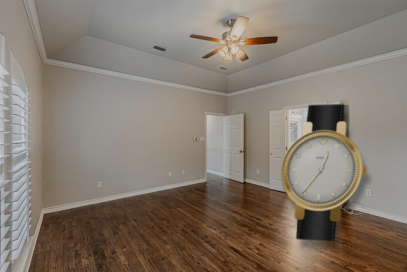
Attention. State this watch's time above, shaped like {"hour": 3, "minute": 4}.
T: {"hour": 12, "minute": 36}
